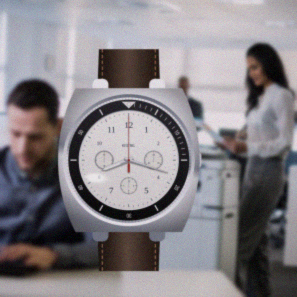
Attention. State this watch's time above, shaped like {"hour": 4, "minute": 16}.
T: {"hour": 8, "minute": 18}
